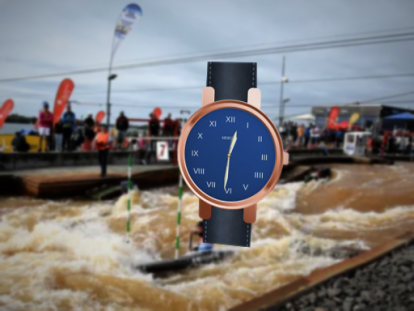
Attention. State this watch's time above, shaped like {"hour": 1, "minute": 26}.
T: {"hour": 12, "minute": 31}
